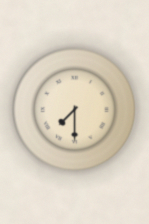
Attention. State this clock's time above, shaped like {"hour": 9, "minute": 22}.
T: {"hour": 7, "minute": 30}
